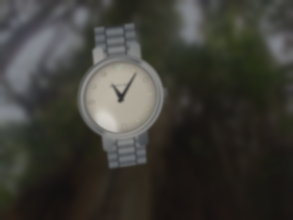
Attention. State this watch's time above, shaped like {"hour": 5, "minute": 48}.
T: {"hour": 11, "minute": 6}
